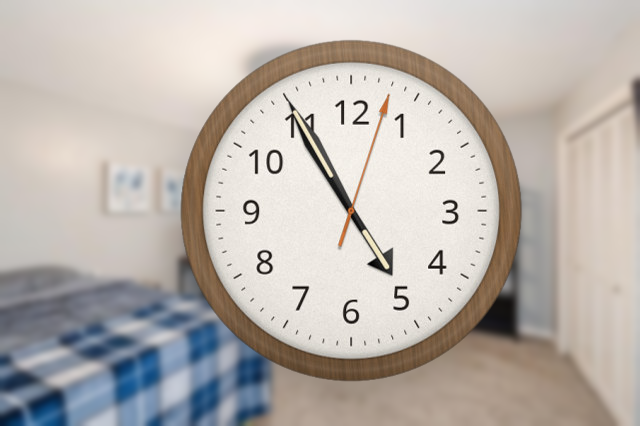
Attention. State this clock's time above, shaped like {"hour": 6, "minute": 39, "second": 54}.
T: {"hour": 4, "minute": 55, "second": 3}
